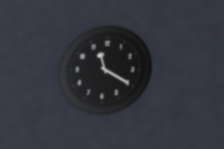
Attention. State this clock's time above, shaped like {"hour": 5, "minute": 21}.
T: {"hour": 11, "minute": 20}
